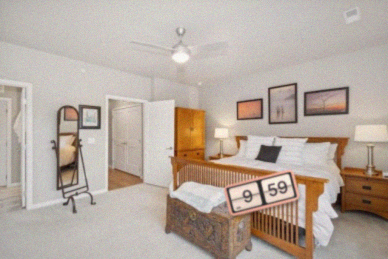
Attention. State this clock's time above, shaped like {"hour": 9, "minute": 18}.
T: {"hour": 9, "minute": 59}
